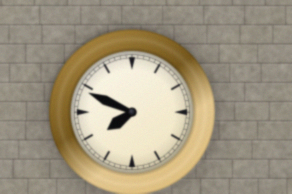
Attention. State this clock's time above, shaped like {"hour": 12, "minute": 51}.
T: {"hour": 7, "minute": 49}
